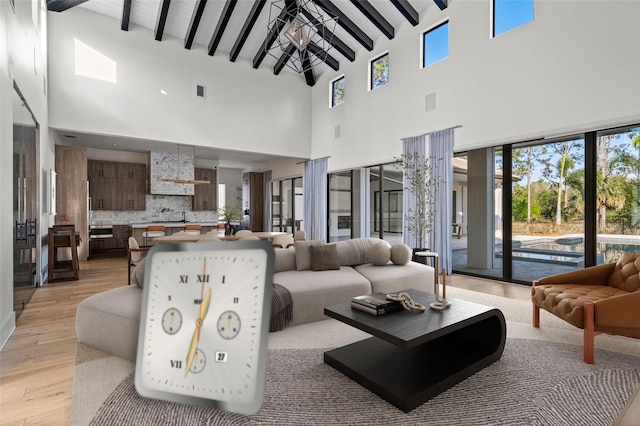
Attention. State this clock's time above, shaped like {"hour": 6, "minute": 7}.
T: {"hour": 12, "minute": 32}
